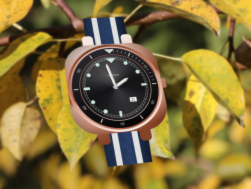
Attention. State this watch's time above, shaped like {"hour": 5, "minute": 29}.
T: {"hour": 1, "minute": 58}
